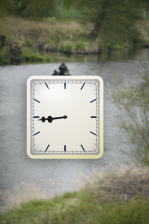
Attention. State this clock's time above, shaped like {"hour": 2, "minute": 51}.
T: {"hour": 8, "minute": 44}
